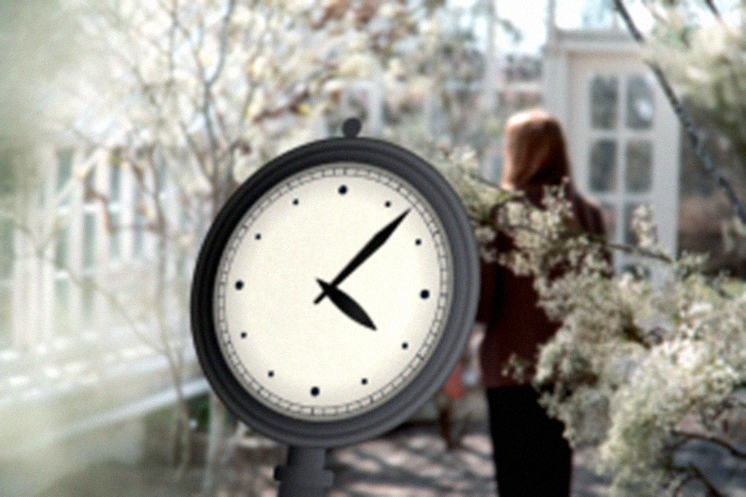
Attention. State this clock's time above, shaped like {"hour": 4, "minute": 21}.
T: {"hour": 4, "minute": 7}
